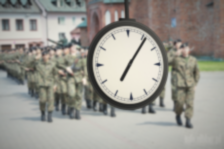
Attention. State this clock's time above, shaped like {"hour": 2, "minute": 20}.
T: {"hour": 7, "minute": 6}
